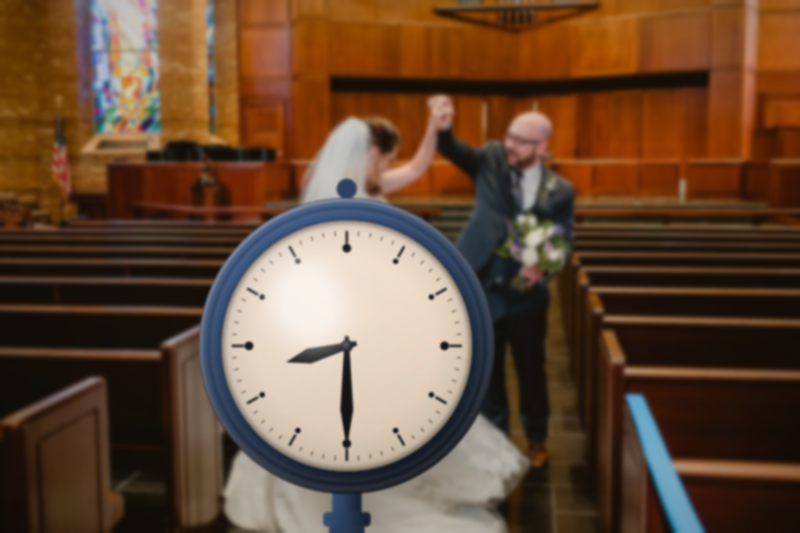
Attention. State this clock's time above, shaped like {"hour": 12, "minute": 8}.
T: {"hour": 8, "minute": 30}
